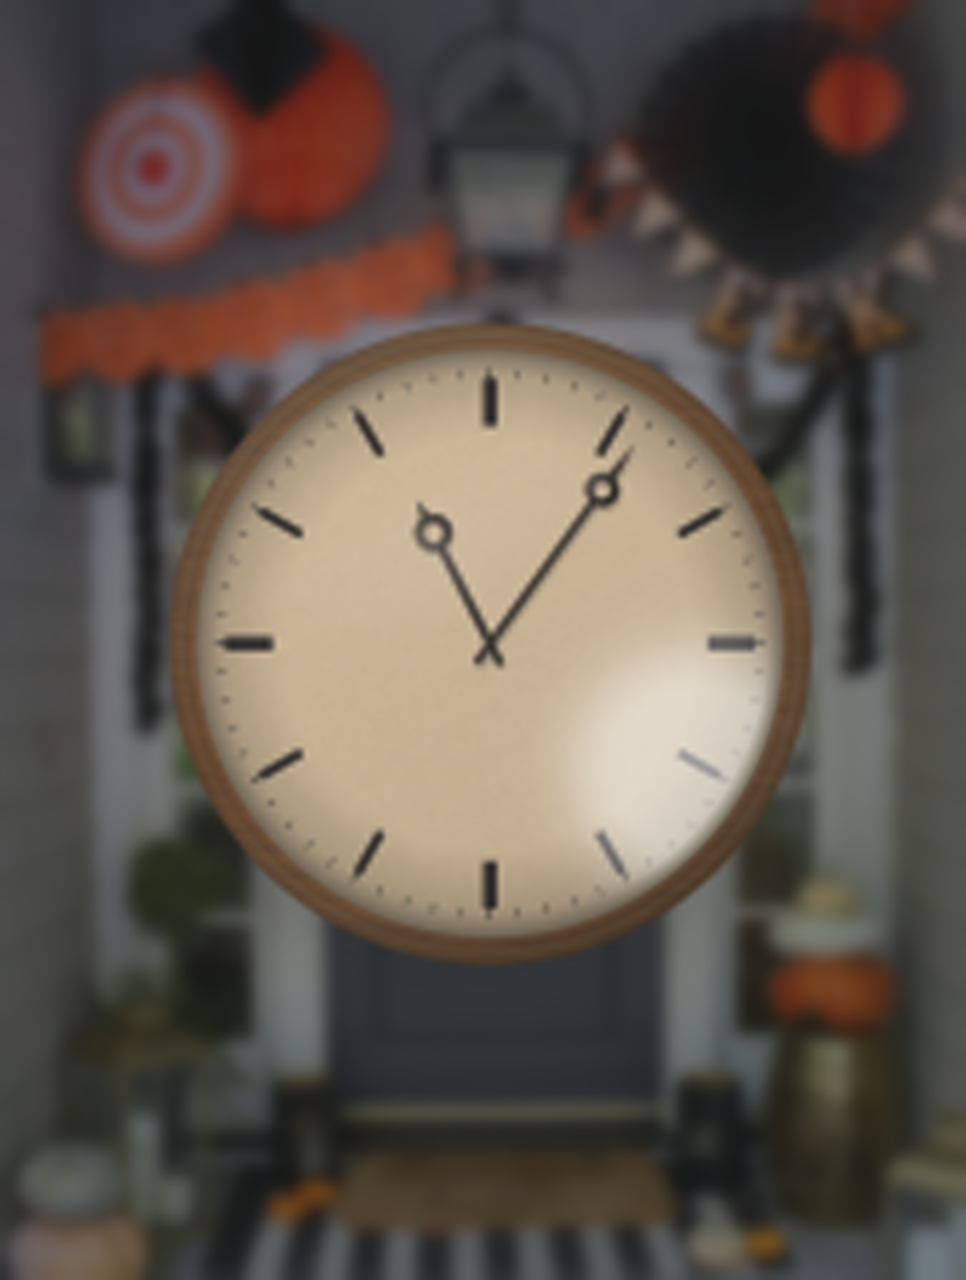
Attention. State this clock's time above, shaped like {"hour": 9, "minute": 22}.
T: {"hour": 11, "minute": 6}
